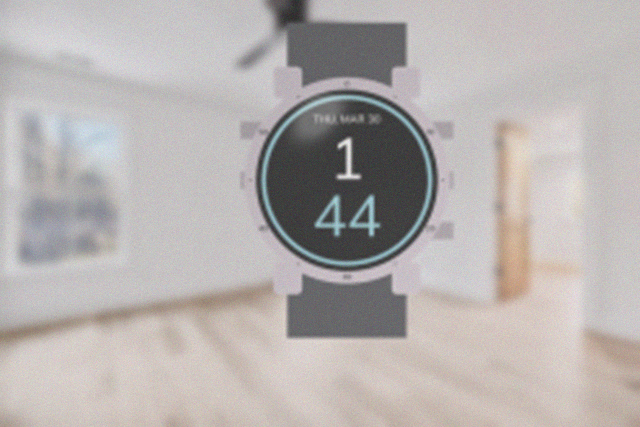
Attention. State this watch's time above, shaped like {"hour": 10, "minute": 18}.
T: {"hour": 1, "minute": 44}
